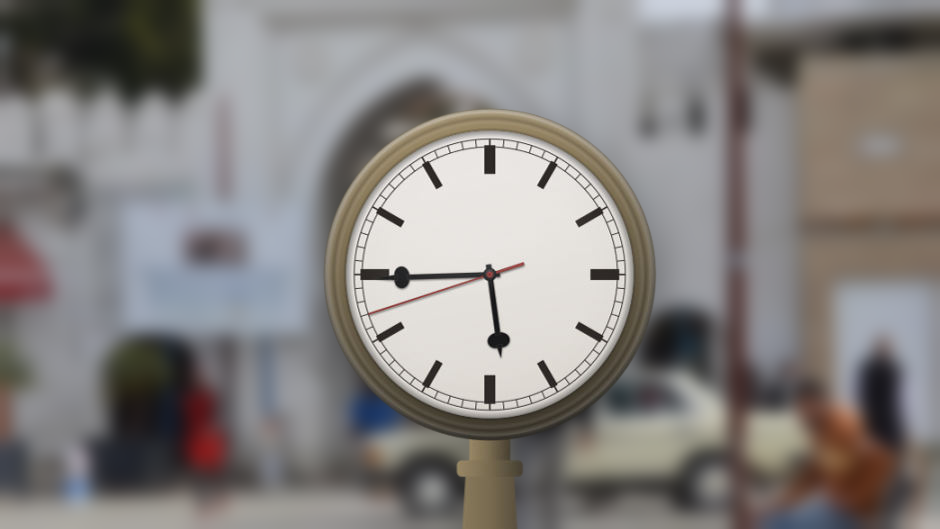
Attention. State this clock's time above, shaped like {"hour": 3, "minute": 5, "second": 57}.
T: {"hour": 5, "minute": 44, "second": 42}
